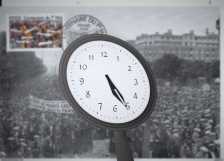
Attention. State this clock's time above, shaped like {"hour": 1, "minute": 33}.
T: {"hour": 5, "minute": 26}
